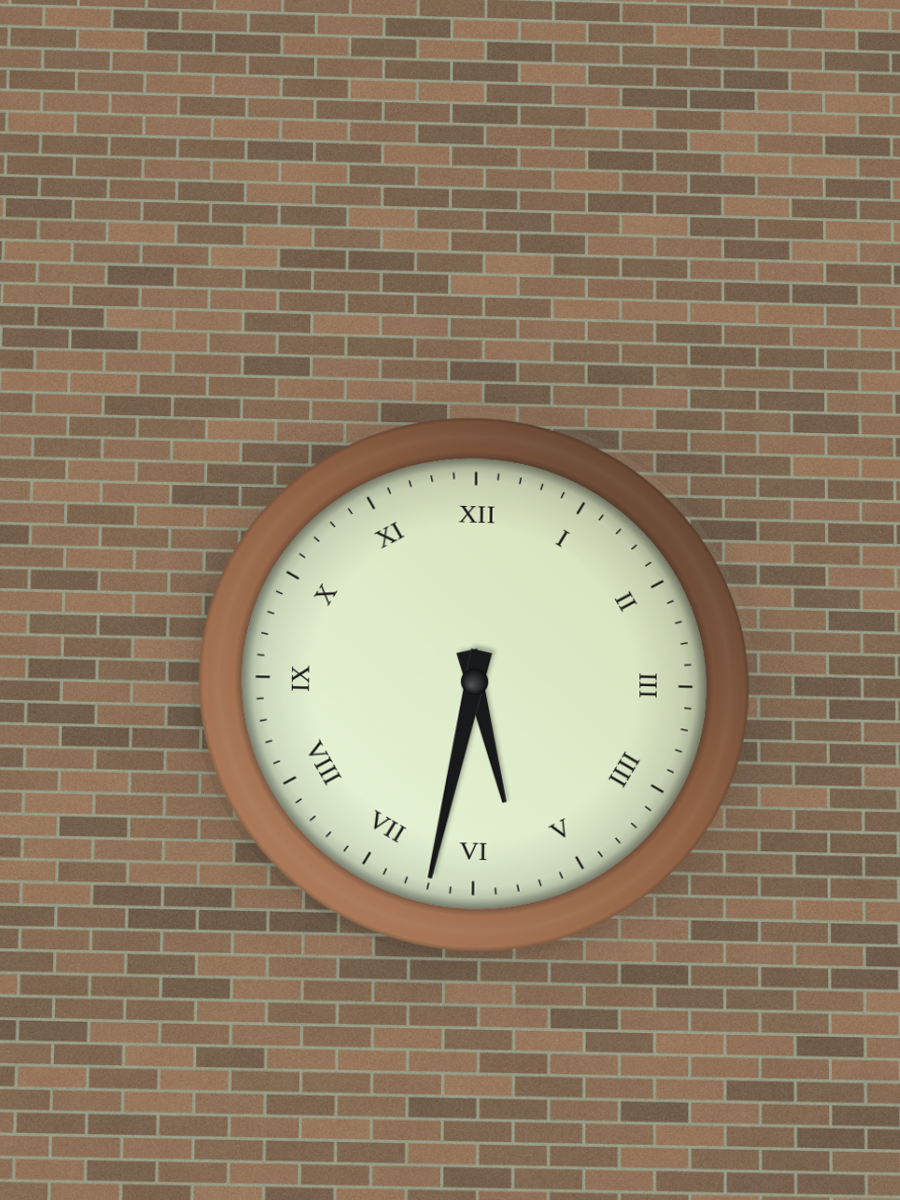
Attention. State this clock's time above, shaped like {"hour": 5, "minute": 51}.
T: {"hour": 5, "minute": 32}
